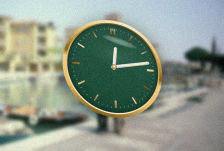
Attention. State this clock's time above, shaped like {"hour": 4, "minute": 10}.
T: {"hour": 12, "minute": 13}
